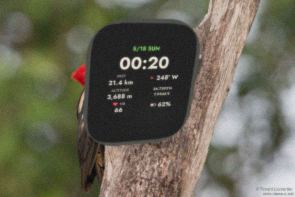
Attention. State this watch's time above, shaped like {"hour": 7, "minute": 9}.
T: {"hour": 0, "minute": 20}
